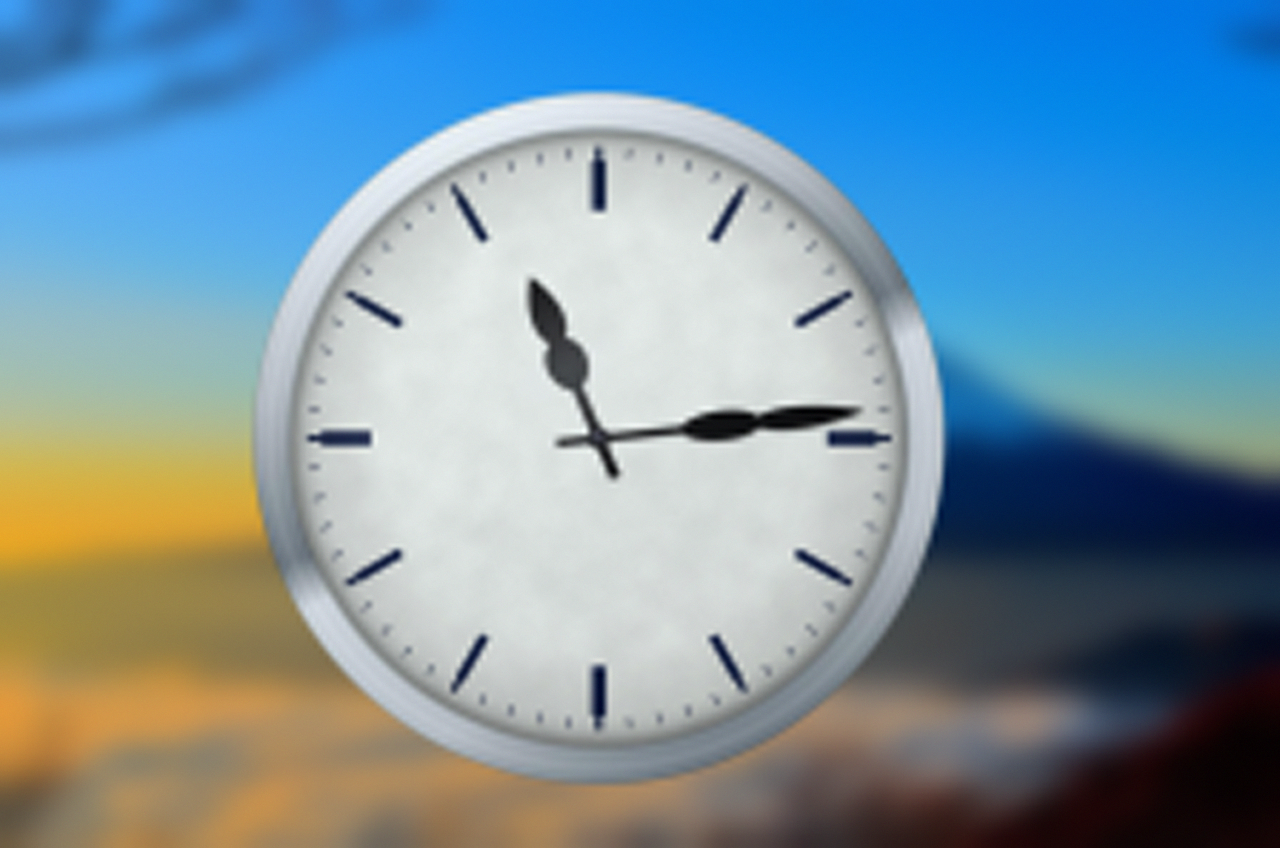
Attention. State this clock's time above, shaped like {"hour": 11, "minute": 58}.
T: {"hour": 11, "minute": 14}
